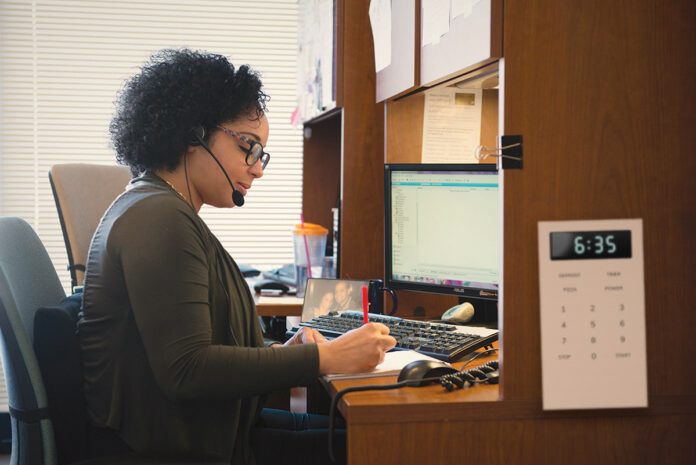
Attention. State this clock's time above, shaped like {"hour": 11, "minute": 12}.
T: {"hour": 6, "minute": 35}
